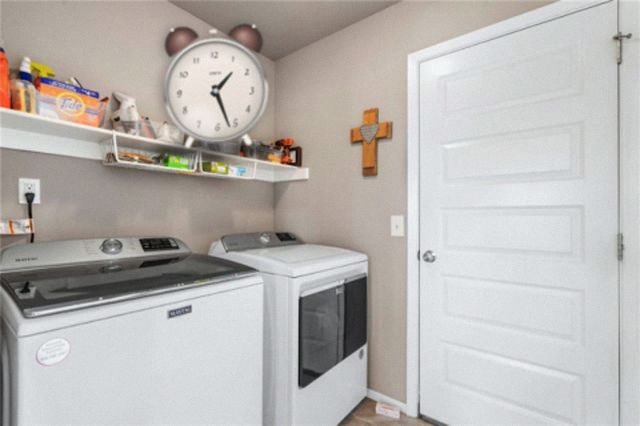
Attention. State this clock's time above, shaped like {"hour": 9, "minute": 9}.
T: {"hour": 1, "minute": 27}
